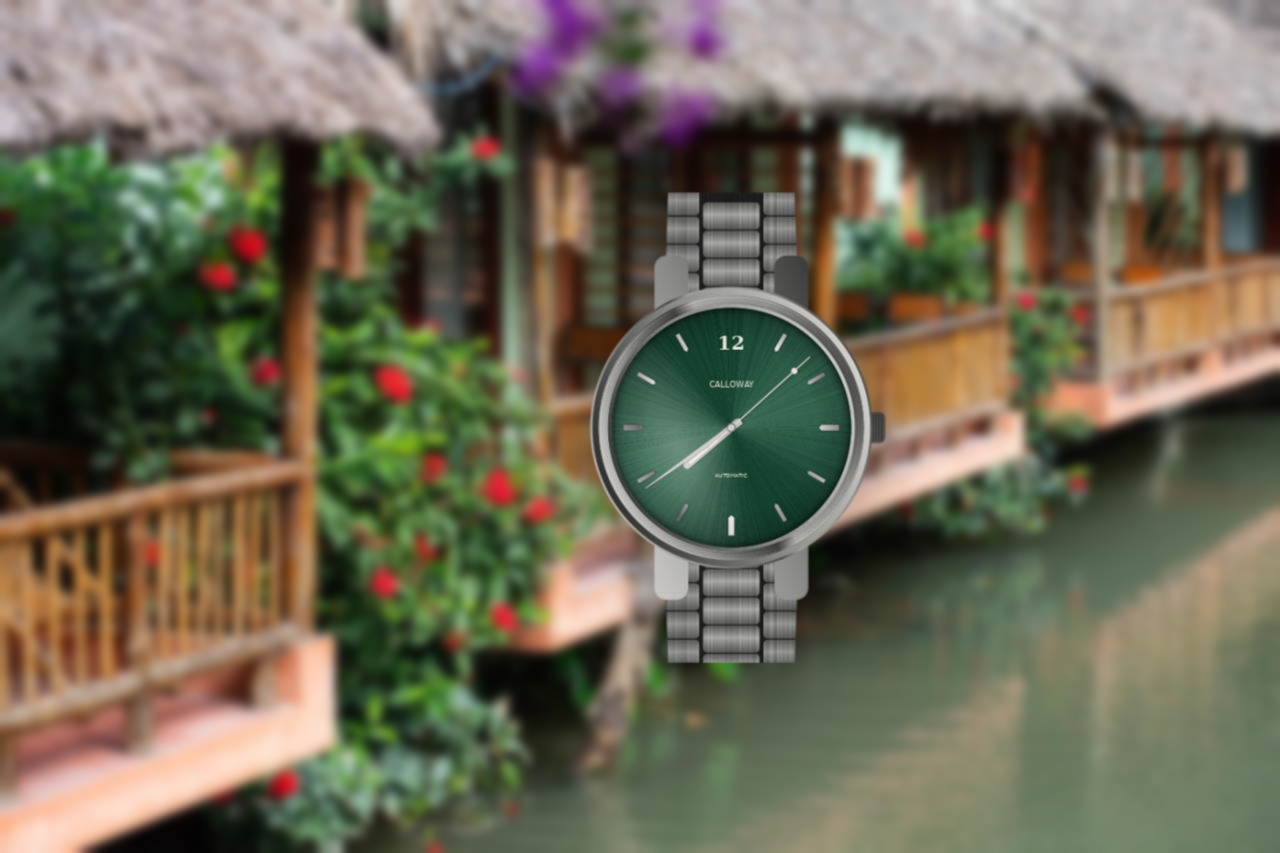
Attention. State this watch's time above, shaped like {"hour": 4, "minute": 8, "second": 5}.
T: {"hour": 7, "minute": 39, "second": 8}
